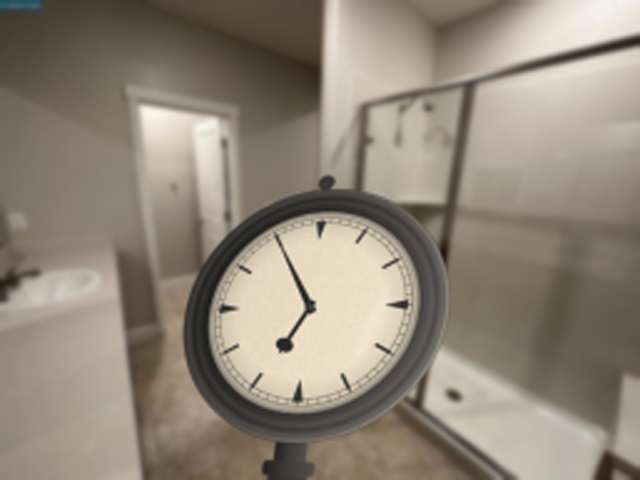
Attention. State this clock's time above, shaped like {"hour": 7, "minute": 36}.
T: {"hour": 6, "minute": 55}
